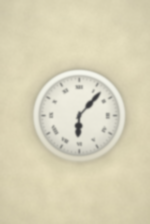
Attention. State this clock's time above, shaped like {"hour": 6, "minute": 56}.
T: {"hour": 6, "minute": 7}
